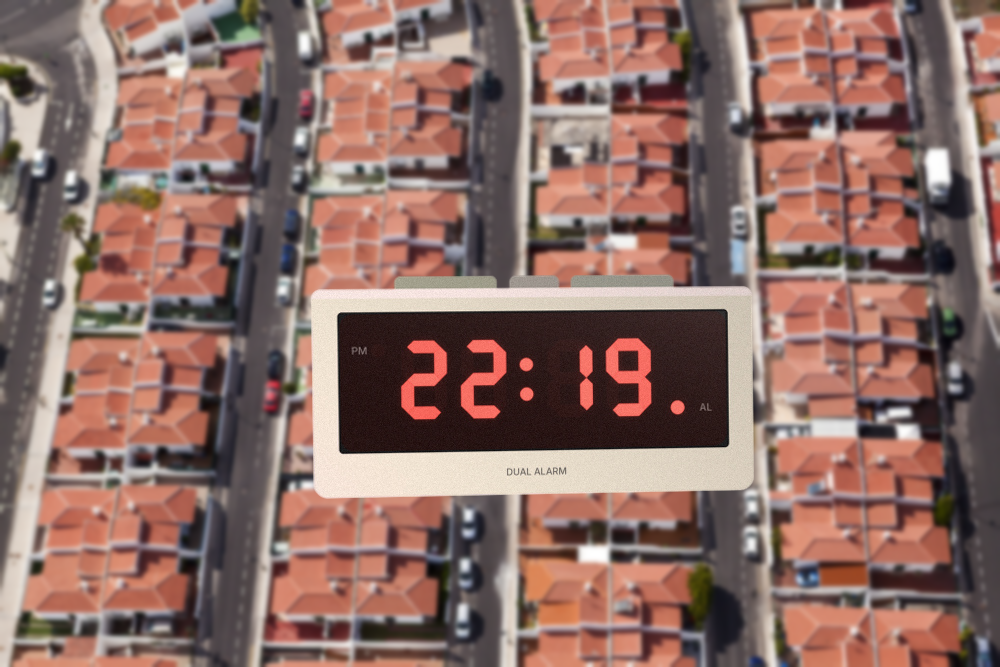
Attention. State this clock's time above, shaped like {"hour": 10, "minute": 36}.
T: {"hour": 22, "minute": 19}
